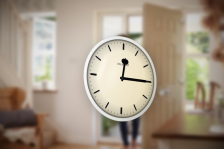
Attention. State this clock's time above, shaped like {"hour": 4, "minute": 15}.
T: {"hour": 12, "minute": 15}
